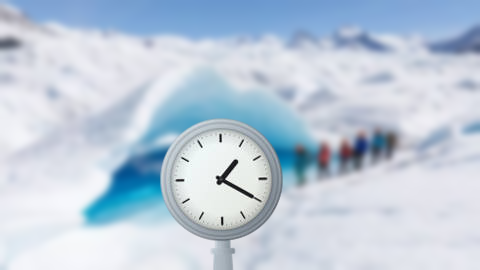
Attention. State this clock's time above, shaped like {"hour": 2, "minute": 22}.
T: {"hour": 1, "minute": 20}
